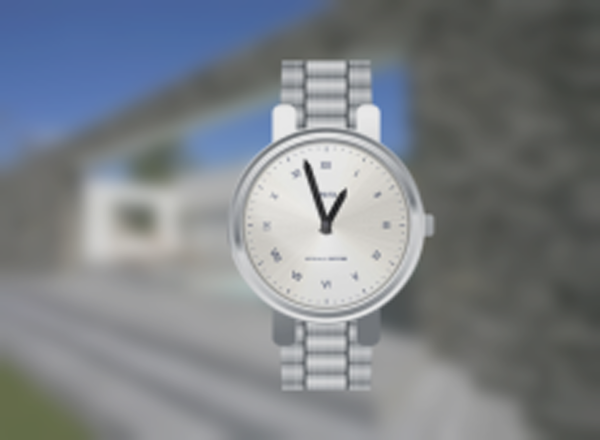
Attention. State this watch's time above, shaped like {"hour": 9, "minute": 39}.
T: {"hour": 12, "minute": 57}
